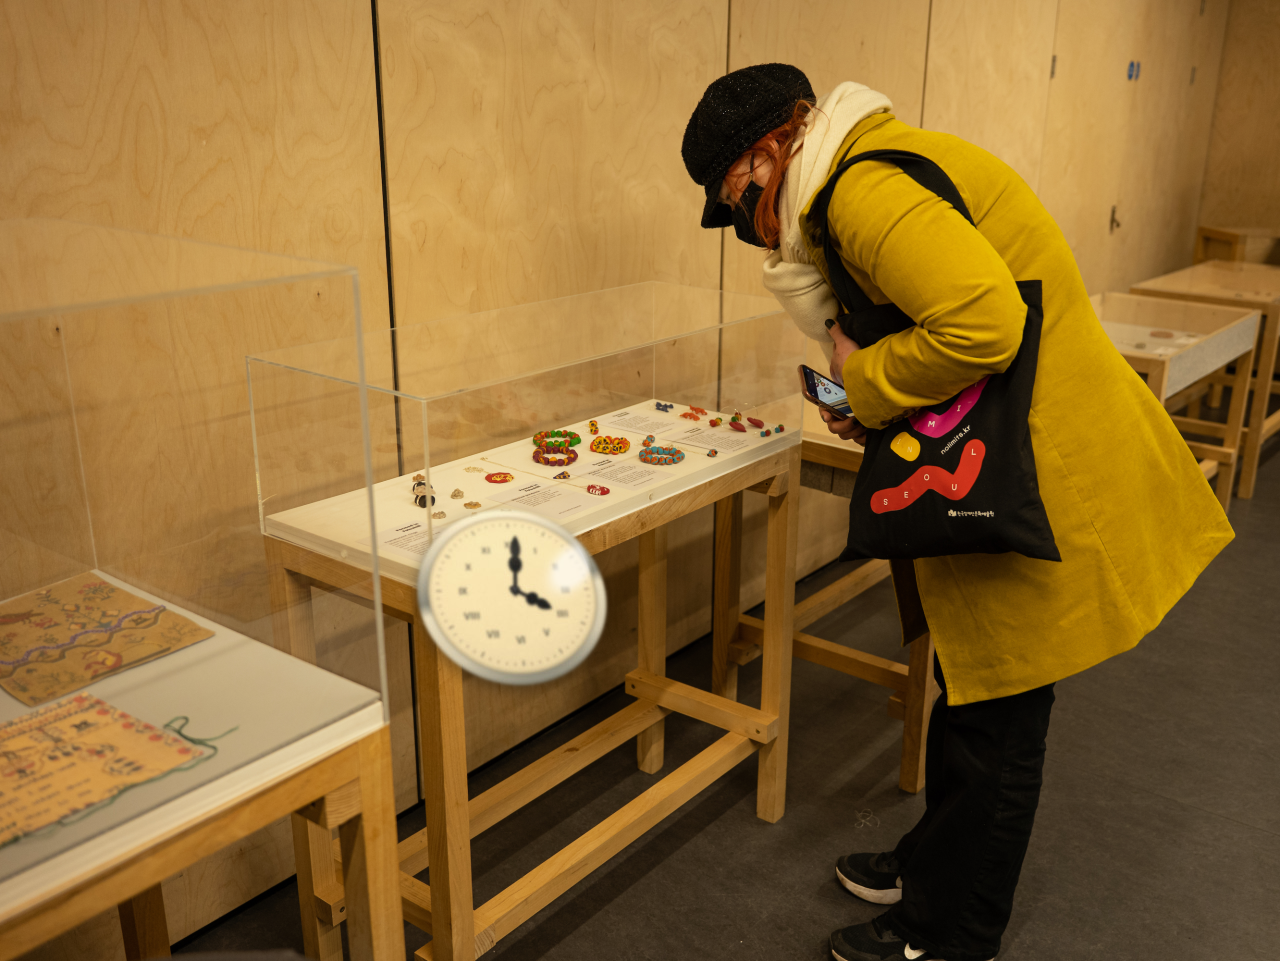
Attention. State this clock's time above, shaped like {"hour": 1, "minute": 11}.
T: {"hour": 4, "minute": 1}
